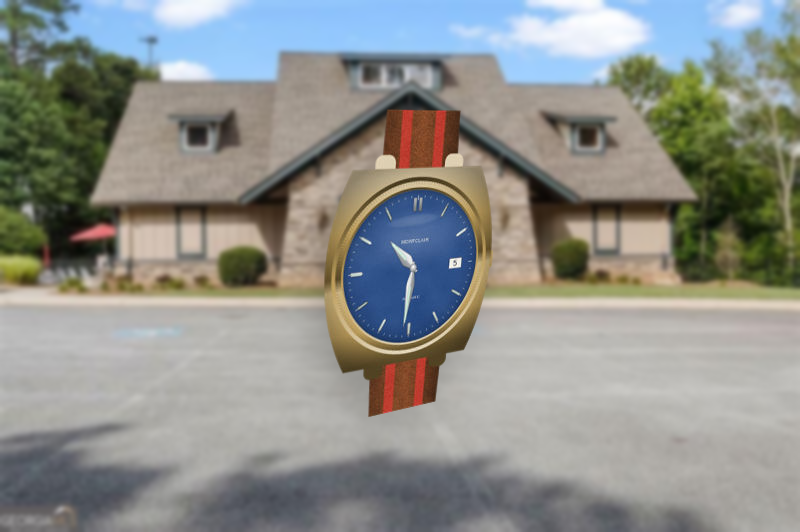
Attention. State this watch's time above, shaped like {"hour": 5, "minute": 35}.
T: {"hour": 10, "minute": 31}
